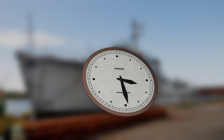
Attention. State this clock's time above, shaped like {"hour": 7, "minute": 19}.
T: {"hour": 3, "minute": 29}
